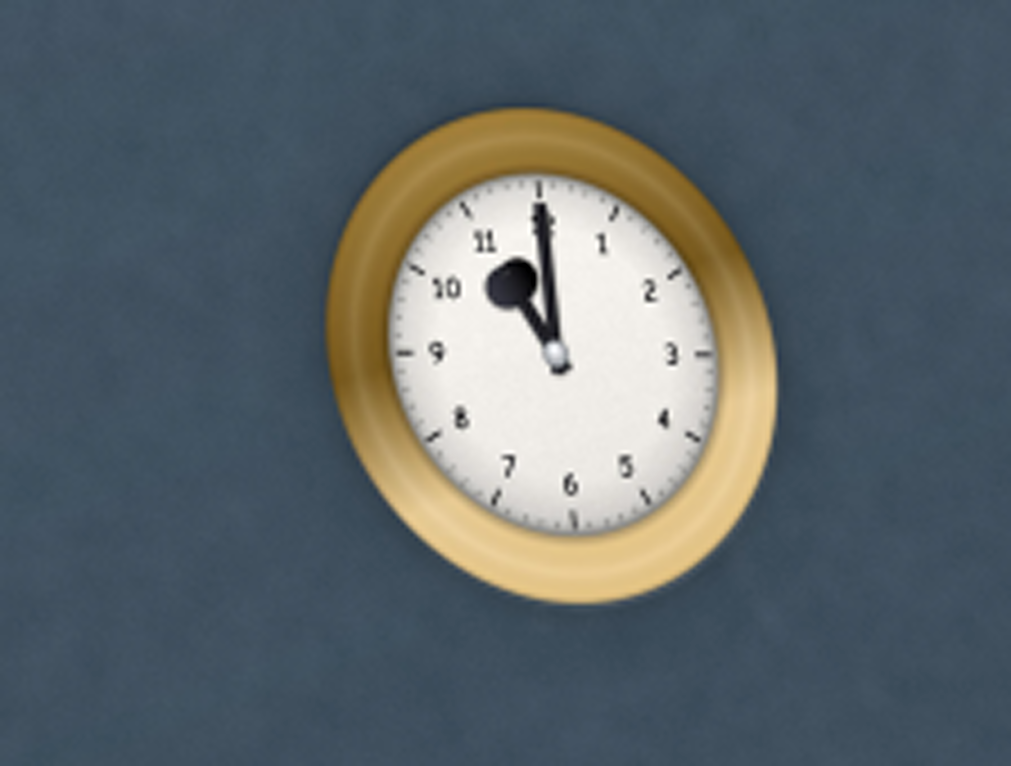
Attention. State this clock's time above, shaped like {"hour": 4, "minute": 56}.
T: {"hour": 11, "minute": 0}
